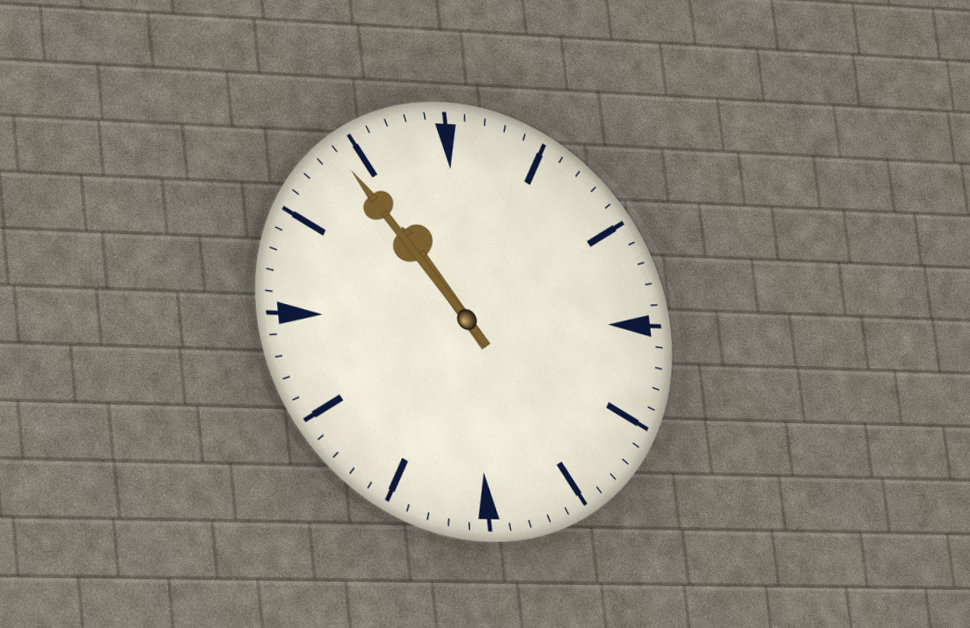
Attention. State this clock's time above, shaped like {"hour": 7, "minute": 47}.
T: {"hour": 10, "minute": 54}
